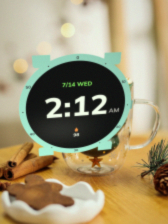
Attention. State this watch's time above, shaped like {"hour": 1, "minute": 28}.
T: {"hour": 2, "minute": 12}
